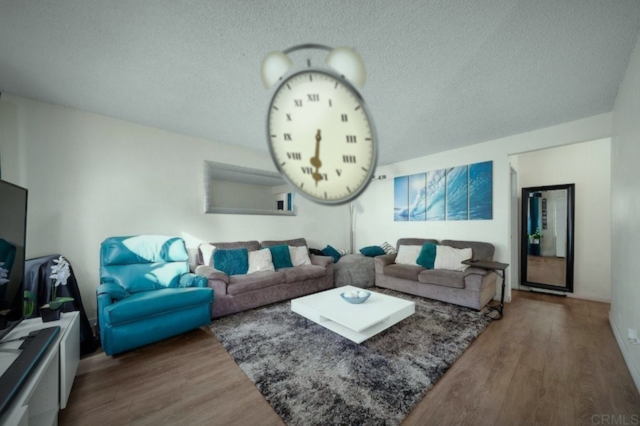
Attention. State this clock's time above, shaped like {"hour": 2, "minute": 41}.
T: {"hour": 6, "minute": 32}
